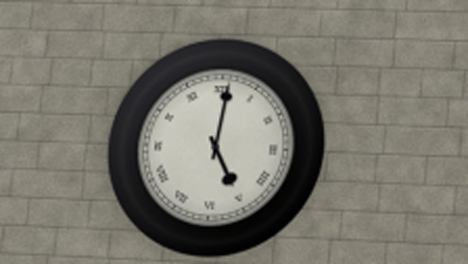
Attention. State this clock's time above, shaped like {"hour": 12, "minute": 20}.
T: {"hour": 5, "minute": 1}
